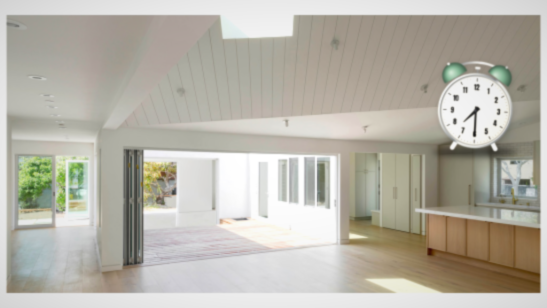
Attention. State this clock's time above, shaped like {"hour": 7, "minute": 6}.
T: {"hour": 7, "minute": 30}
